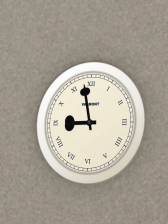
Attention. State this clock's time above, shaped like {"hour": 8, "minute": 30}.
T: {"hour": 8, "minute": 58}
